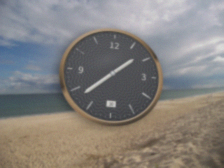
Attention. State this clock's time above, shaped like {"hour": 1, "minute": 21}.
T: {"hour": 1, "minute": 38}
